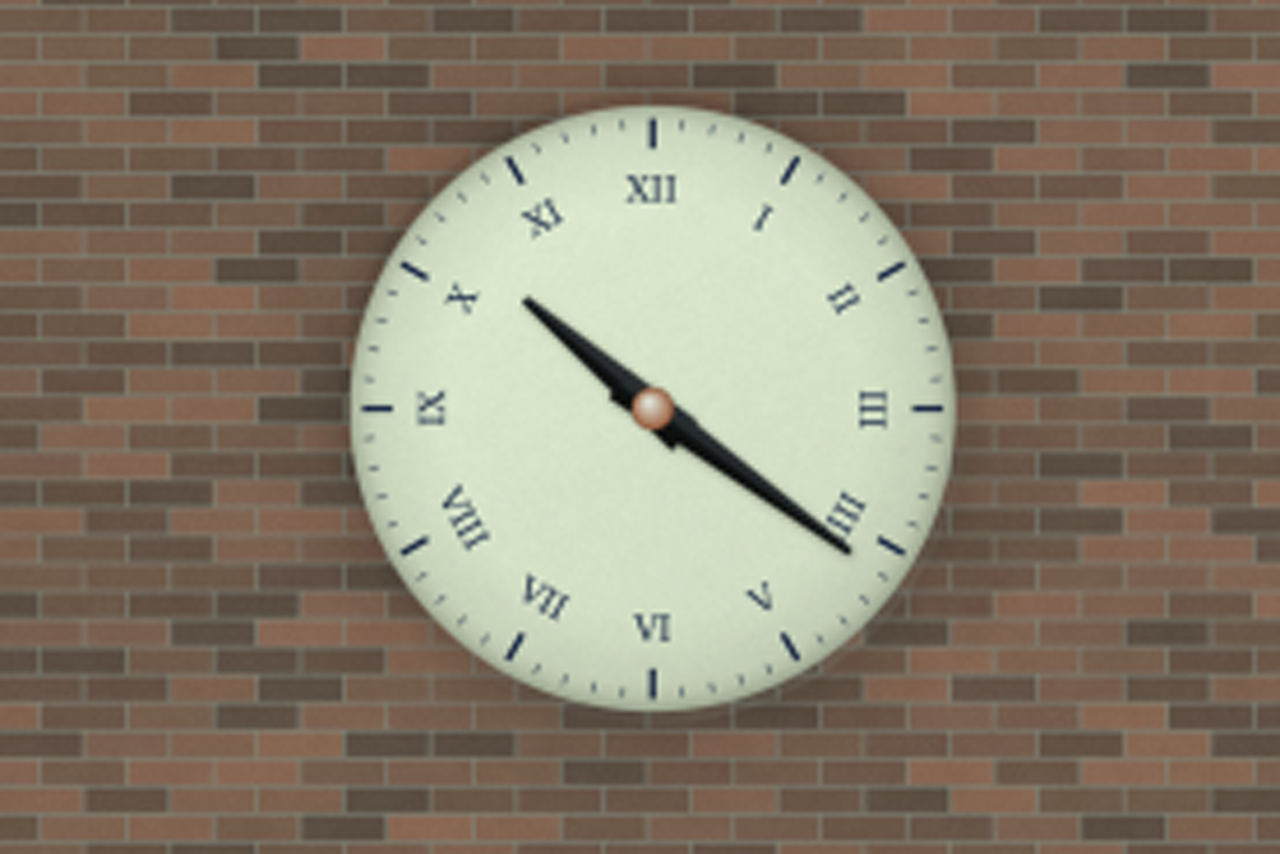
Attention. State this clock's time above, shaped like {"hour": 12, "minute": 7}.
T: {"hour": 10, "minute": 21}
